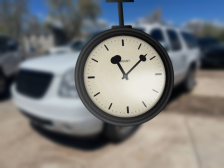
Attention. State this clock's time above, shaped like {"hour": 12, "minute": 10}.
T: {"hour": 11, "minute": 8}
